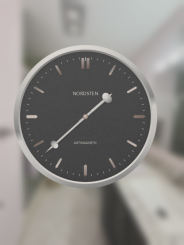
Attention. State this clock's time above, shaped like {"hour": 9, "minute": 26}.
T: {"hour": 1, "minute": 38}
